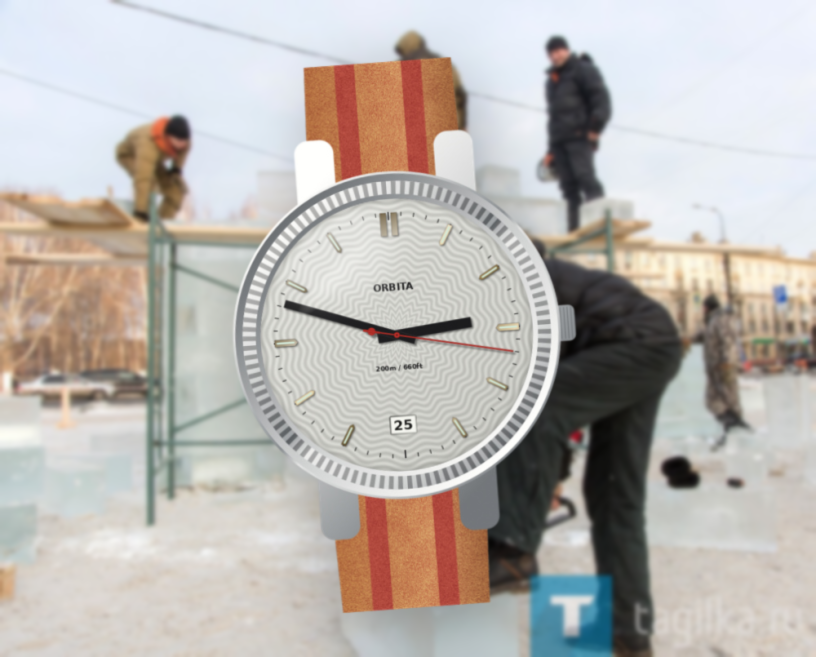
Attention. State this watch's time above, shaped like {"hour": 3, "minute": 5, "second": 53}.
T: {"hour": 2, "minute": 48, "second": 17}
